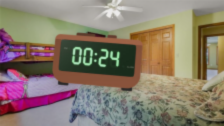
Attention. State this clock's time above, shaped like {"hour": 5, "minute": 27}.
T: {"hour": 0, "minute": 24}
